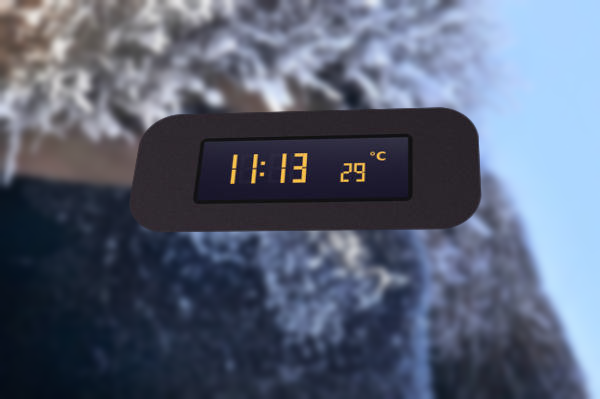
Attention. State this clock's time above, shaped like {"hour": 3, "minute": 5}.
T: {"hour": 11, "minute": 13}
